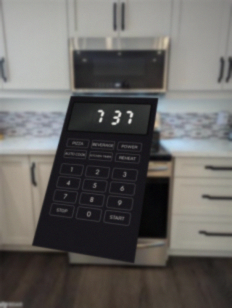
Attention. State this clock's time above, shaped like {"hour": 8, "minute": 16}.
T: {"hour": 7, "minute": 37}
